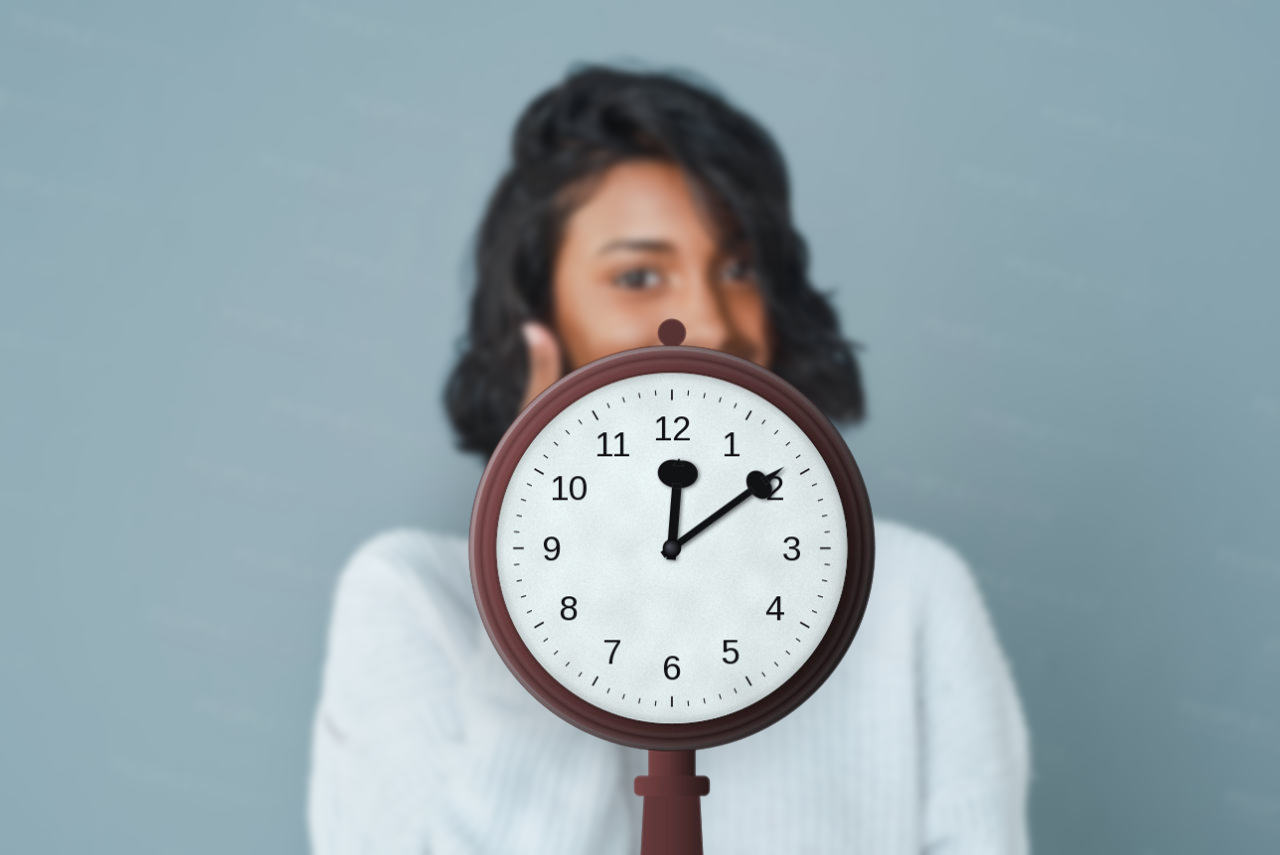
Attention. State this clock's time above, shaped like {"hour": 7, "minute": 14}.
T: {"hour": 12, "minute": 9}
